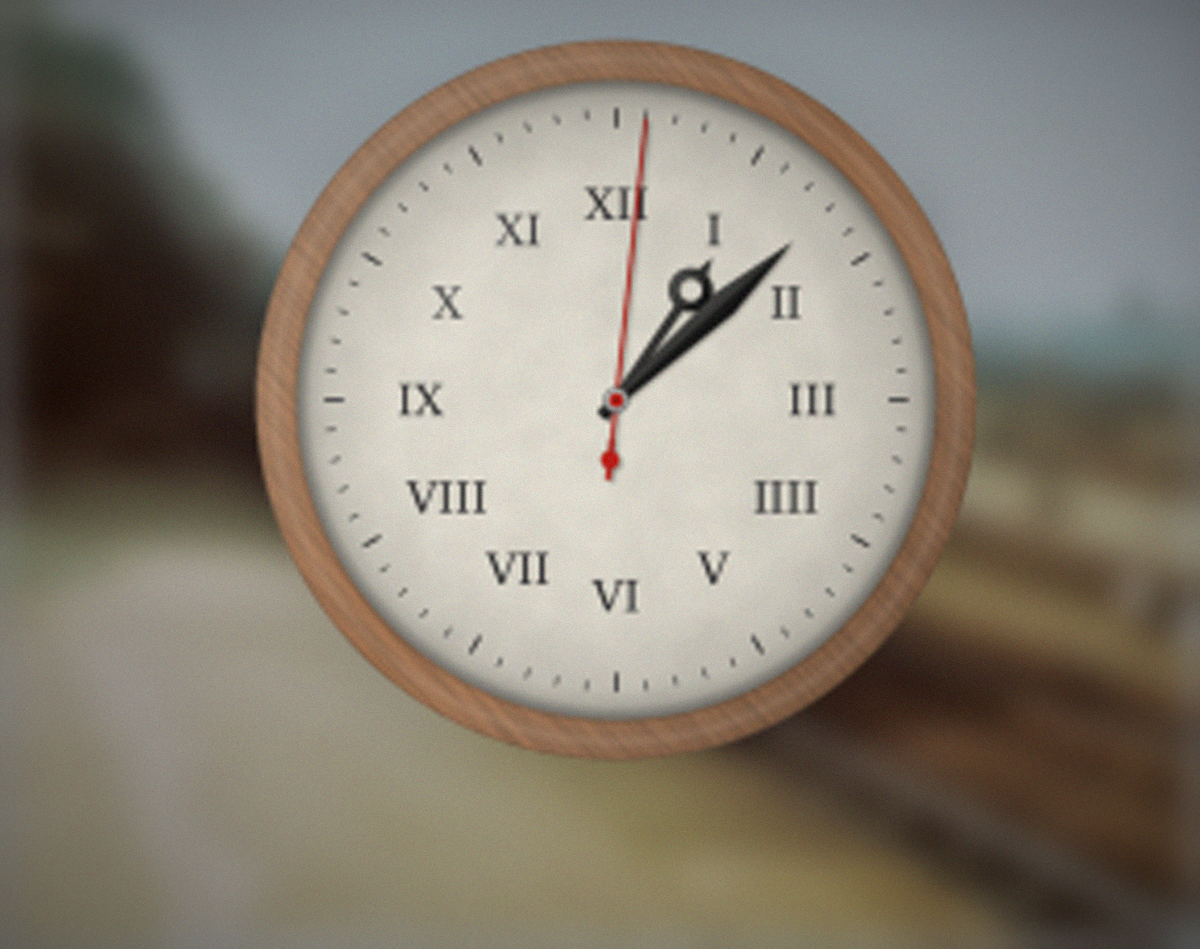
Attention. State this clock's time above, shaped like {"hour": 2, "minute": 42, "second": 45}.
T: {"hour": 1, "minute": 8, "second": 1}
